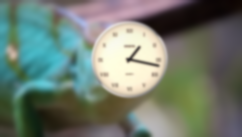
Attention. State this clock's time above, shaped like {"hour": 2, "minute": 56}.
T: {"hour": 1, "minute": 17}
